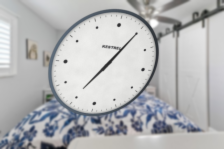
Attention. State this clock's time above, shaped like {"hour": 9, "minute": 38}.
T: {"hour": 7, "minute": 5}
